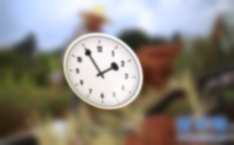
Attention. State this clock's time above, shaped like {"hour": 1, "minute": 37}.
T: {"hour": 1, "minute": 55}
